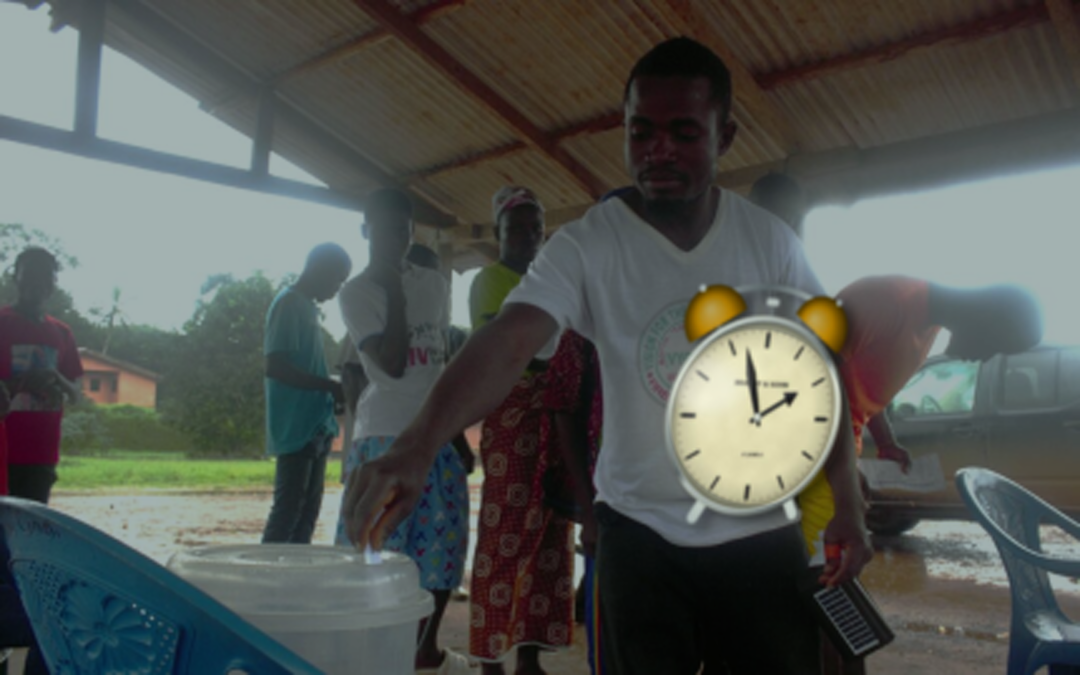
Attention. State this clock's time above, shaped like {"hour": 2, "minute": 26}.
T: {"hour": 1, "minute": 57}
